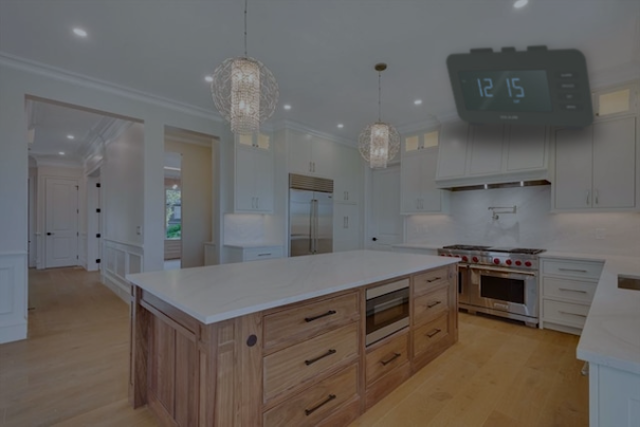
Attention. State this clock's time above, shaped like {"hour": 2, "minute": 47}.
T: {"hour": 12, "minute": 15}
